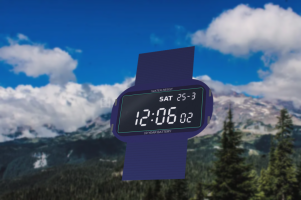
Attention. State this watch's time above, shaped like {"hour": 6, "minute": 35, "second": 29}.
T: {"hour": 12, "minute": 6, "second": 2}
